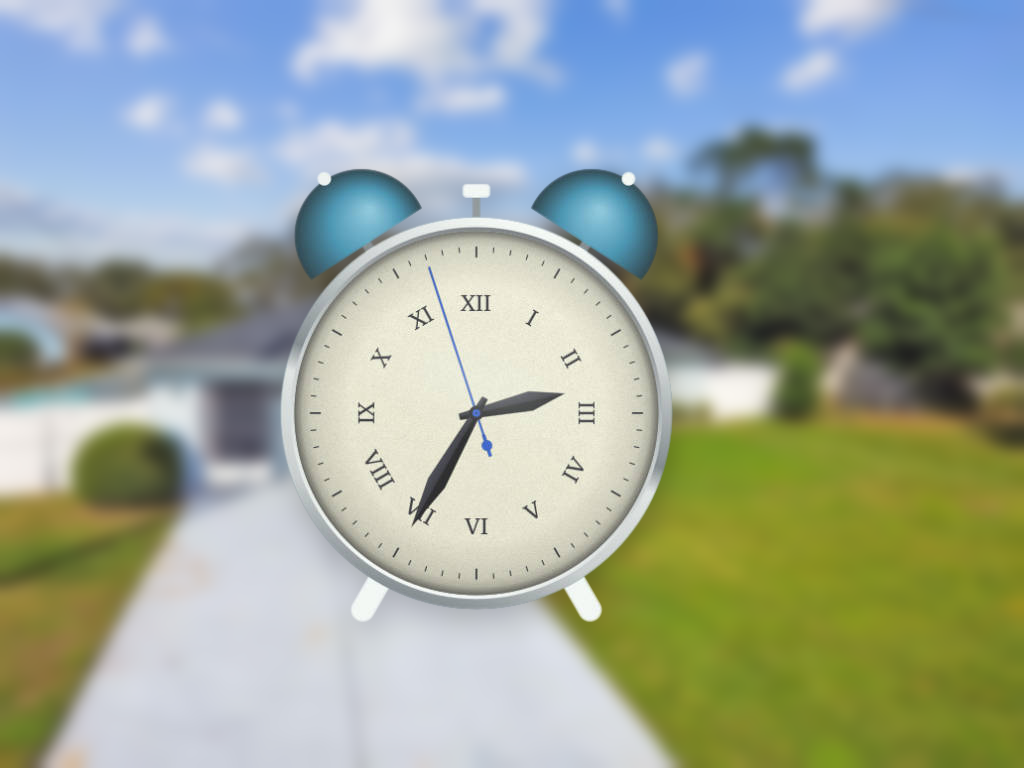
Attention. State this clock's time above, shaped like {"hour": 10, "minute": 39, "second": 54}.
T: {"hour": 2, "minute": 34, "second": 57}
